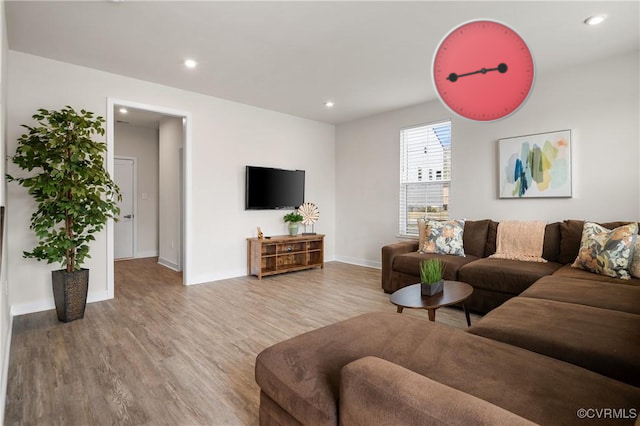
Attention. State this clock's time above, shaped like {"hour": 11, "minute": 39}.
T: {"hour": 2, "minute": 43}
